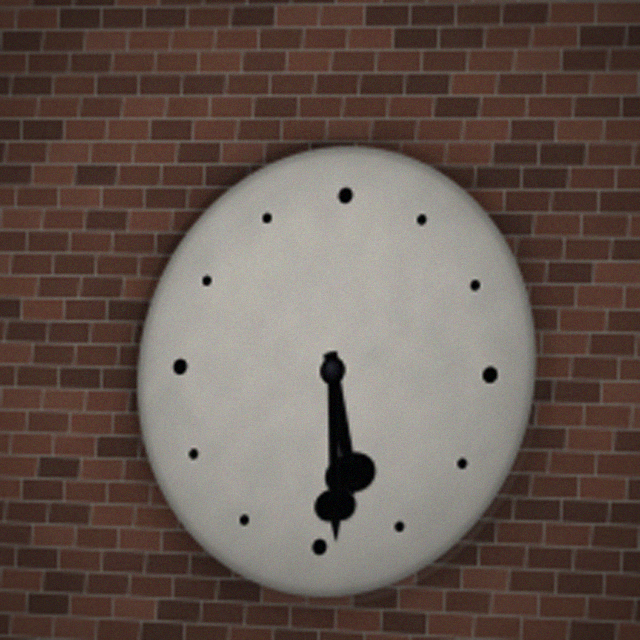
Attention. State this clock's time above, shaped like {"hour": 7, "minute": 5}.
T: {"hour": 5, "minute": 29}
